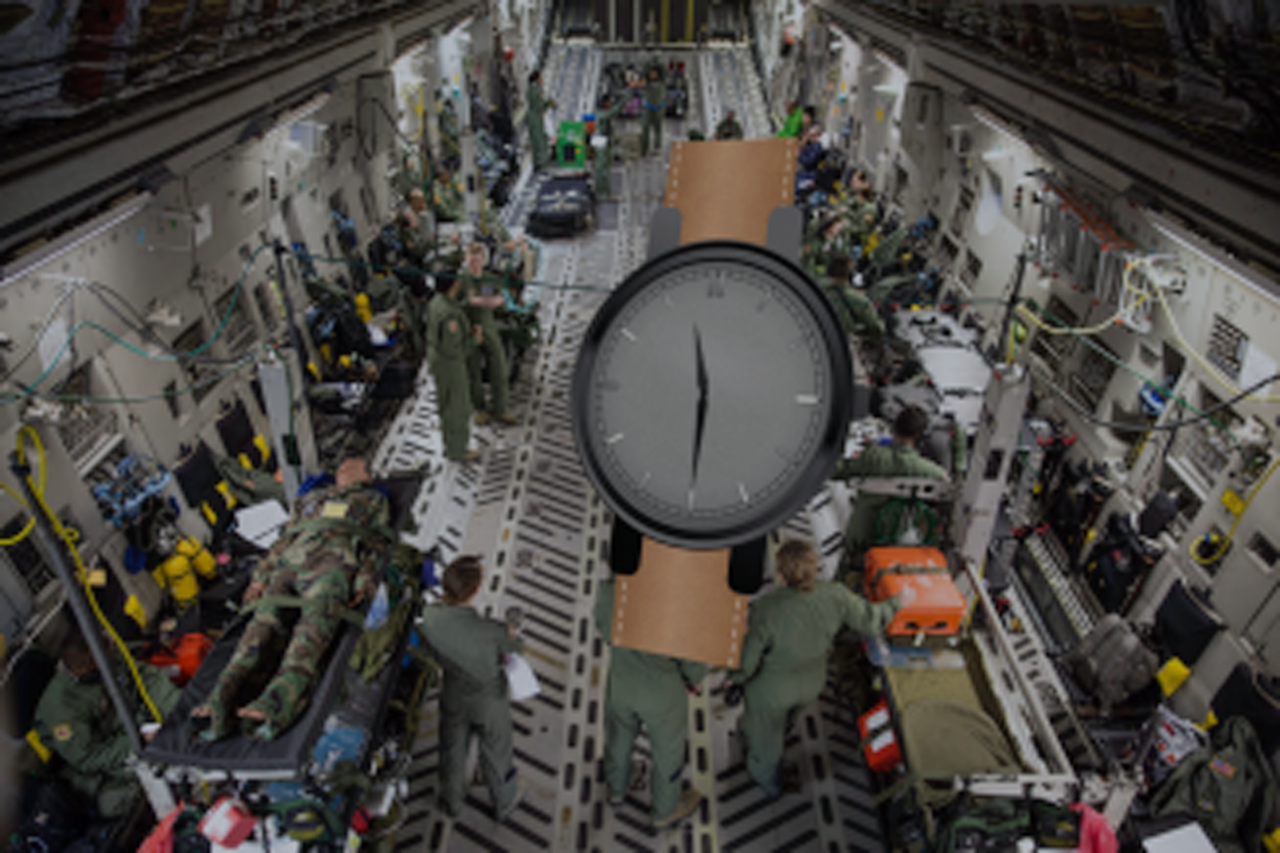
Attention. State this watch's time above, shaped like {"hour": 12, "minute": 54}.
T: {"hour": 11, "minute": 30}
